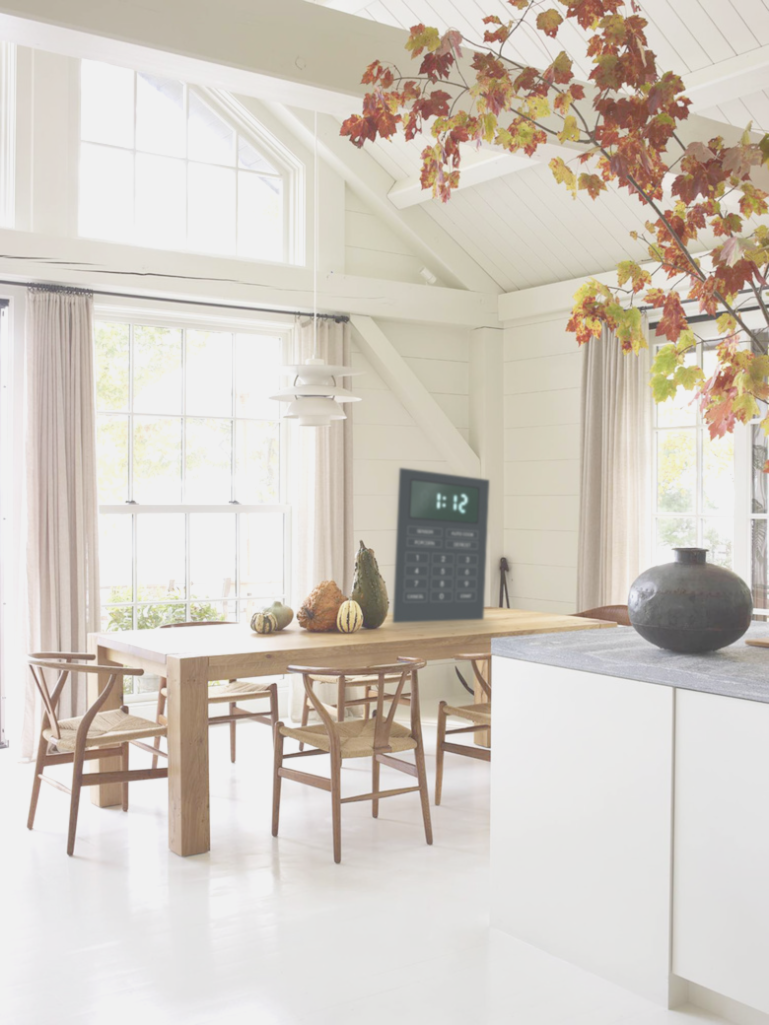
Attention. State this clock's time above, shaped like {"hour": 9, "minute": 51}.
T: {"hour": 1, "minute": 12}
